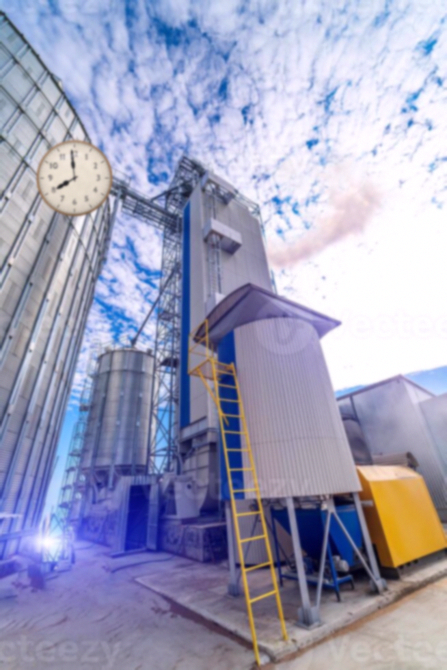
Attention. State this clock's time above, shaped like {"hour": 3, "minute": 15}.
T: {"hour": 7, "minute": 59}
